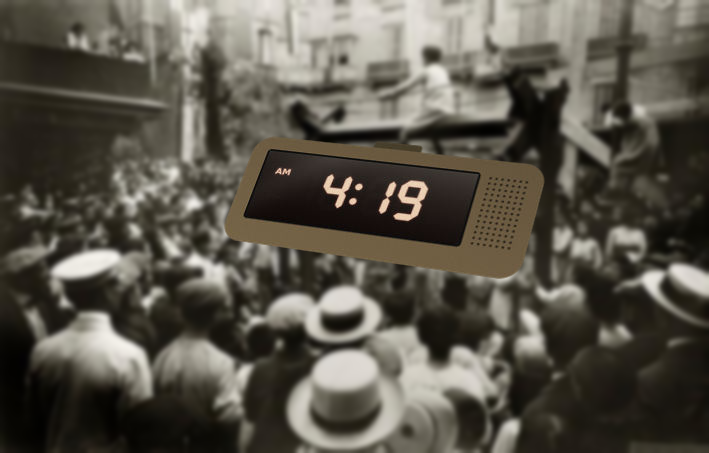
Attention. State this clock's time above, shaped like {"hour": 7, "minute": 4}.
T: {"hour": 4, "minute": 19}
